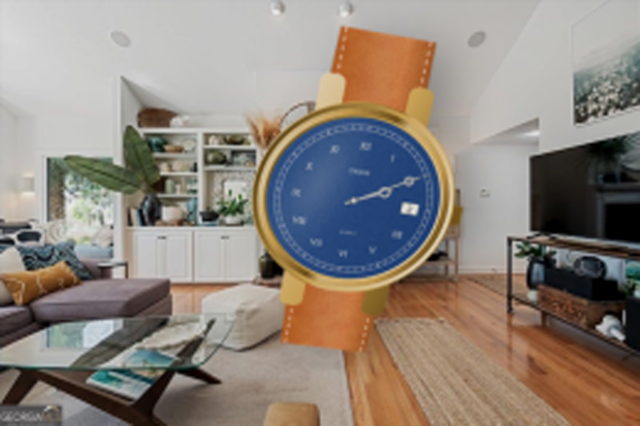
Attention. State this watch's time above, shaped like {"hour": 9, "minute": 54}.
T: {"hour": 2, "minute": 10}
